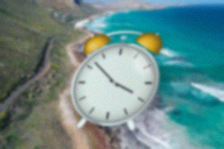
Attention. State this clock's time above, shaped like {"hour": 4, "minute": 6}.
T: {"hour": 3, "minute": 52}
